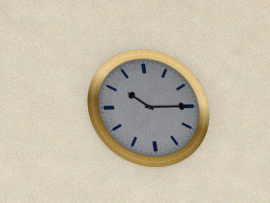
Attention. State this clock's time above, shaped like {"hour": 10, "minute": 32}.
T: {"hour": 10, "minute": 15}
